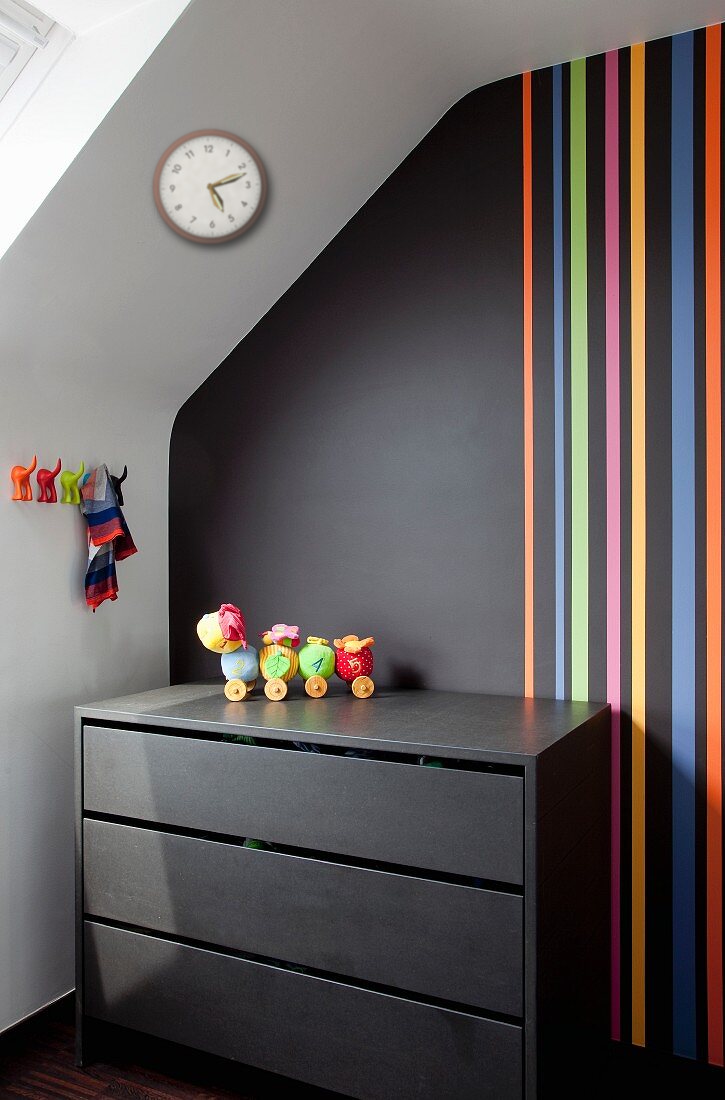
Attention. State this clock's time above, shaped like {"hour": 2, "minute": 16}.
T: {"hour": 5, "minute": 12}
